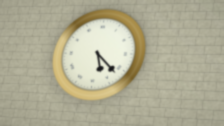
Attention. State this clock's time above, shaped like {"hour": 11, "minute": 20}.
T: {"hour": 5, "minute": 22}
